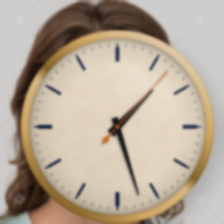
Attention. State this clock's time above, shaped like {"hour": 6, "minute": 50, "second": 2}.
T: {"hour": 1, "minute": 27, "second": 7}
